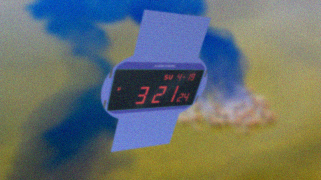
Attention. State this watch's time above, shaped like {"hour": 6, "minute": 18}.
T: {"hour": 3, "minute": 21}
